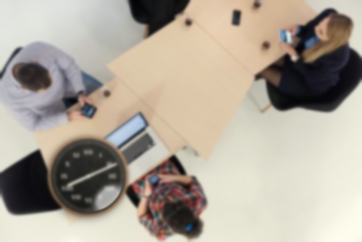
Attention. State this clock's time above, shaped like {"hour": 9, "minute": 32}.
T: {"hour": 8, "minute": 11}
